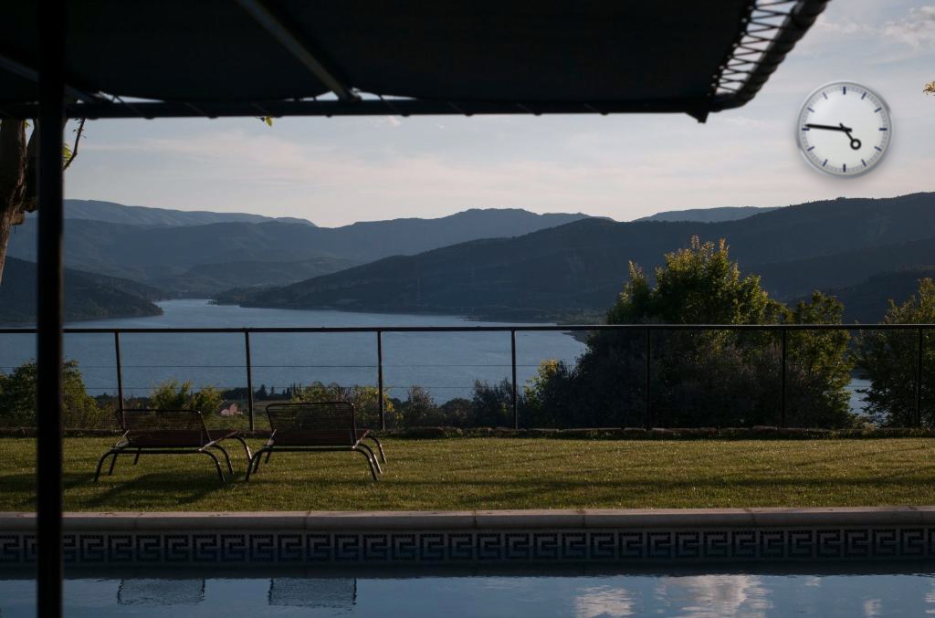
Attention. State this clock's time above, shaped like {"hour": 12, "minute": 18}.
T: {"hour": 4, "minute": 46}
